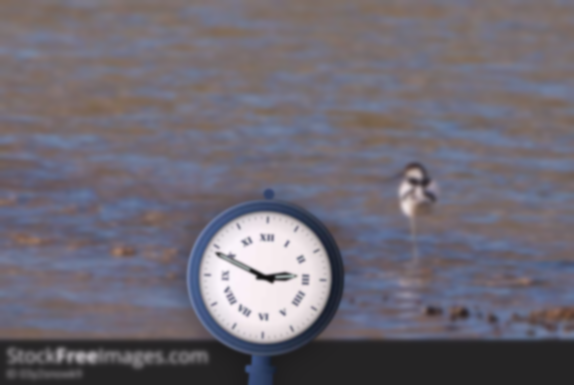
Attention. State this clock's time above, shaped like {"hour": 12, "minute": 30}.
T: {"hour": 2, "minute": 49}
